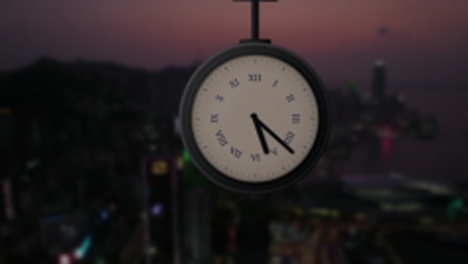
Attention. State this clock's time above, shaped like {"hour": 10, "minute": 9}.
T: {"hour": 5, "minute": 22}
